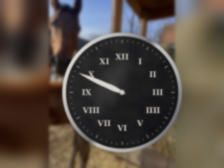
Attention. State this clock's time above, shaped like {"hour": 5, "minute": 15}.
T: {"hour": 9, "minute": 49}
